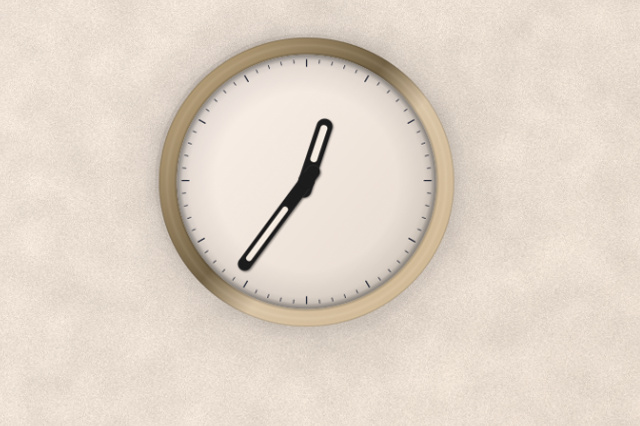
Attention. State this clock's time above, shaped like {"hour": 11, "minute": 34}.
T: {"hour": 12, "minute": 36}
